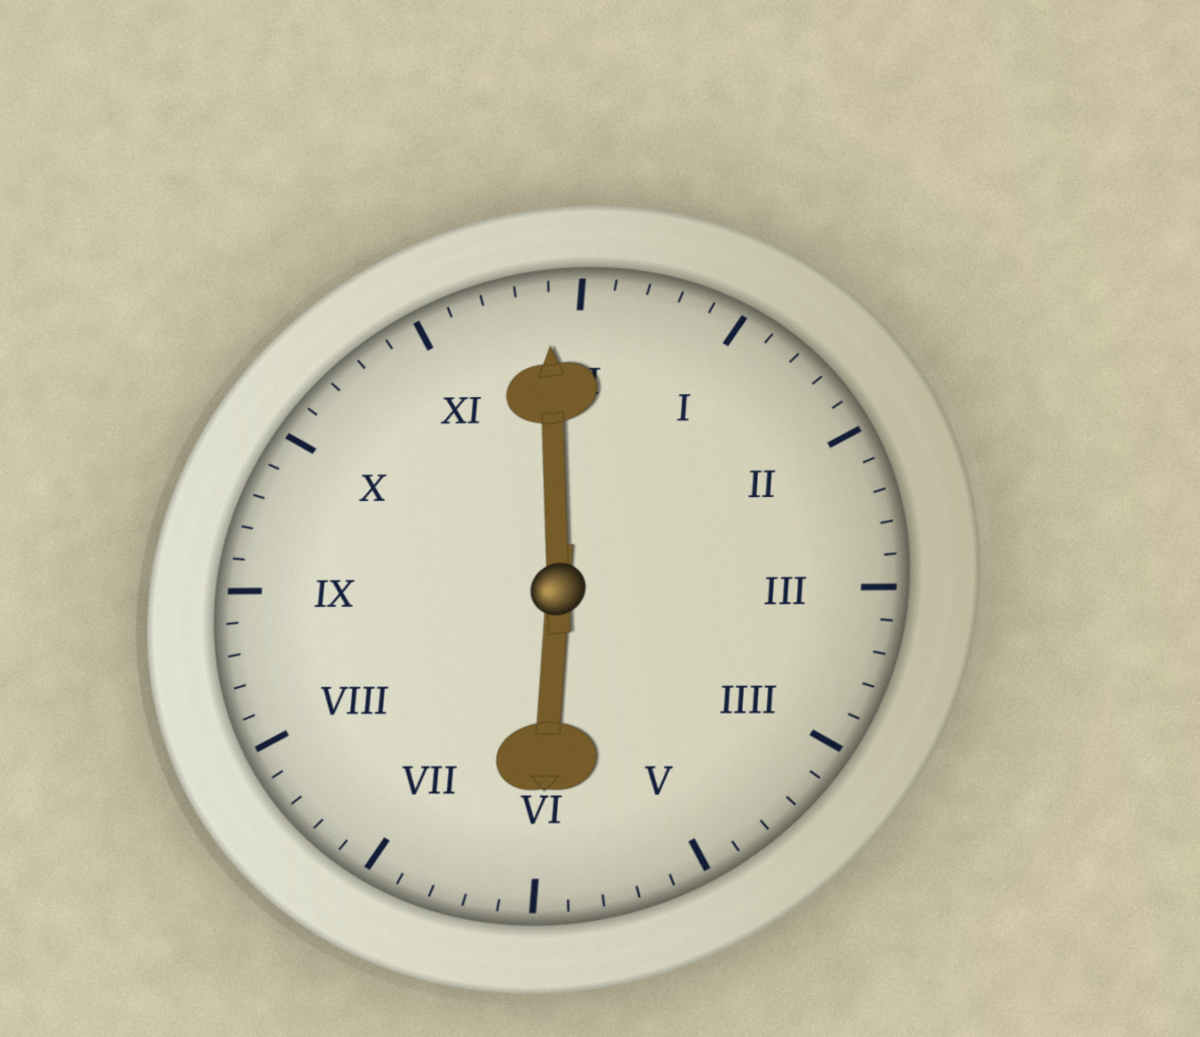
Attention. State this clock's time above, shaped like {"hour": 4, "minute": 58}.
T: {"hour": 5, "minute": 59}
